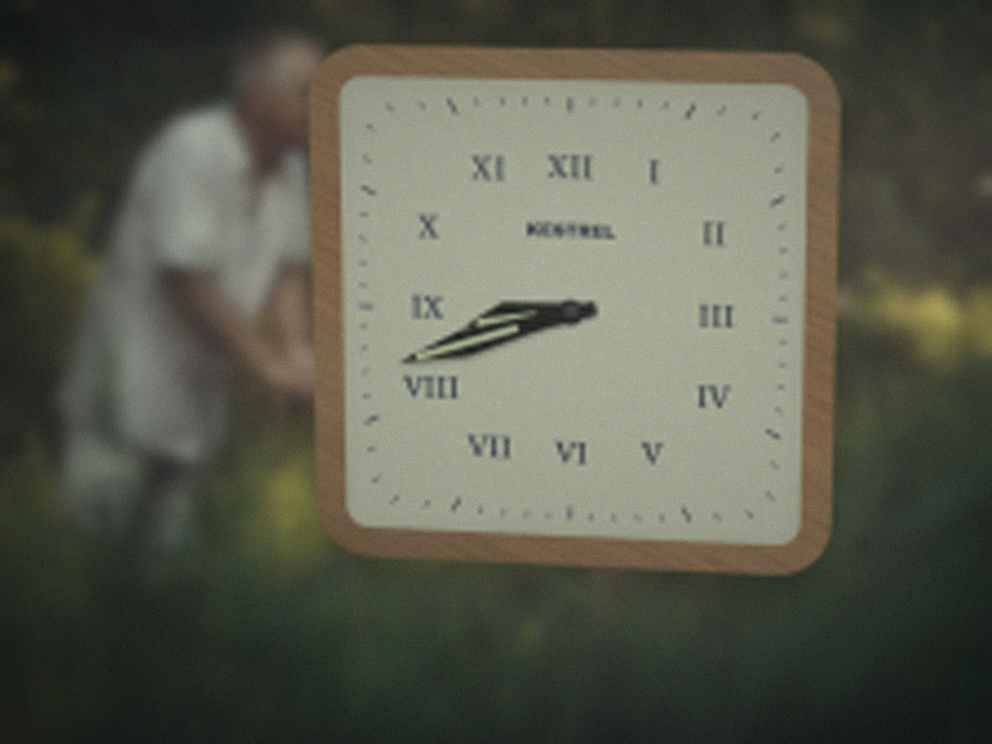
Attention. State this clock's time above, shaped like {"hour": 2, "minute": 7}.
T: {"hour": 8, "minute": 42}
